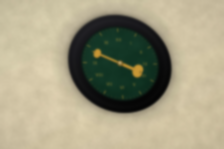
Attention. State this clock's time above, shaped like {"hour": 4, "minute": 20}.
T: {"hour": 3, "minute": 49}
